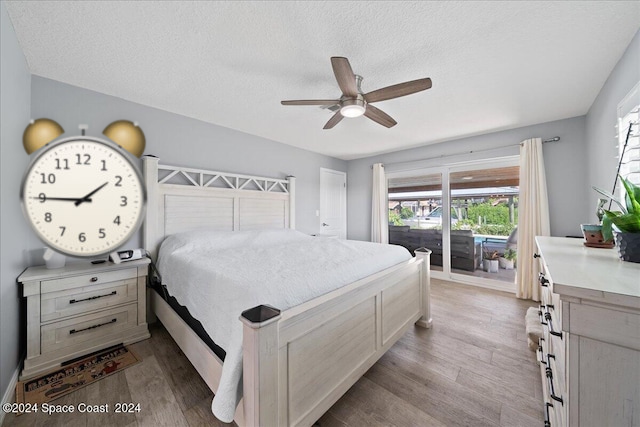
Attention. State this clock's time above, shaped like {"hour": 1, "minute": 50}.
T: {"hour": 1, "minute": 45}
